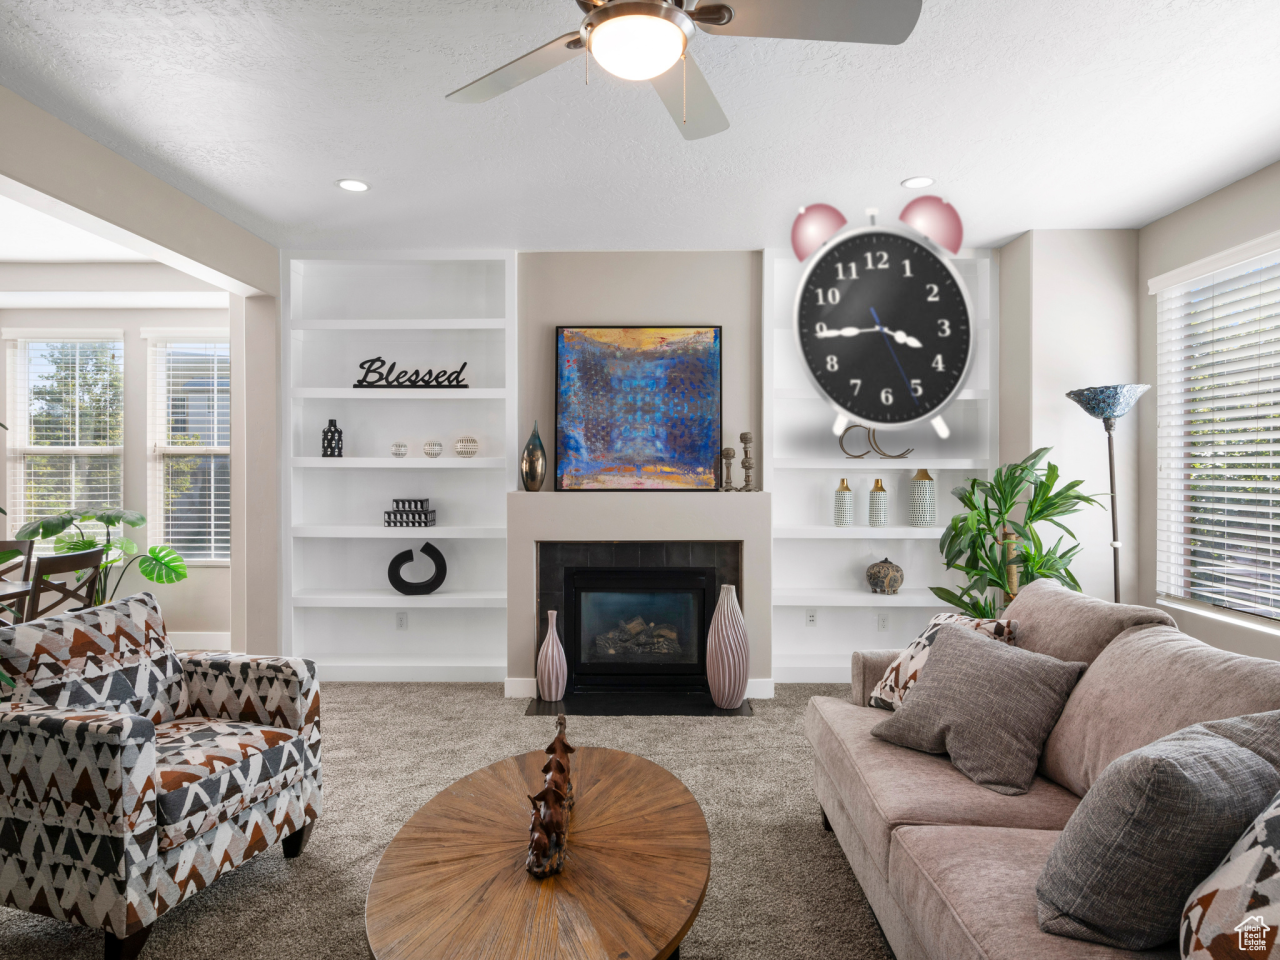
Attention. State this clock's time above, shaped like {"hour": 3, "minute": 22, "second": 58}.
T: {"hour": 3, "minute": 44, "second": 26}
